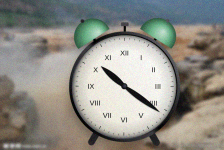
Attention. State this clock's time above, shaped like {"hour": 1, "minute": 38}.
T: {"hour": 10, "minute": 21}
